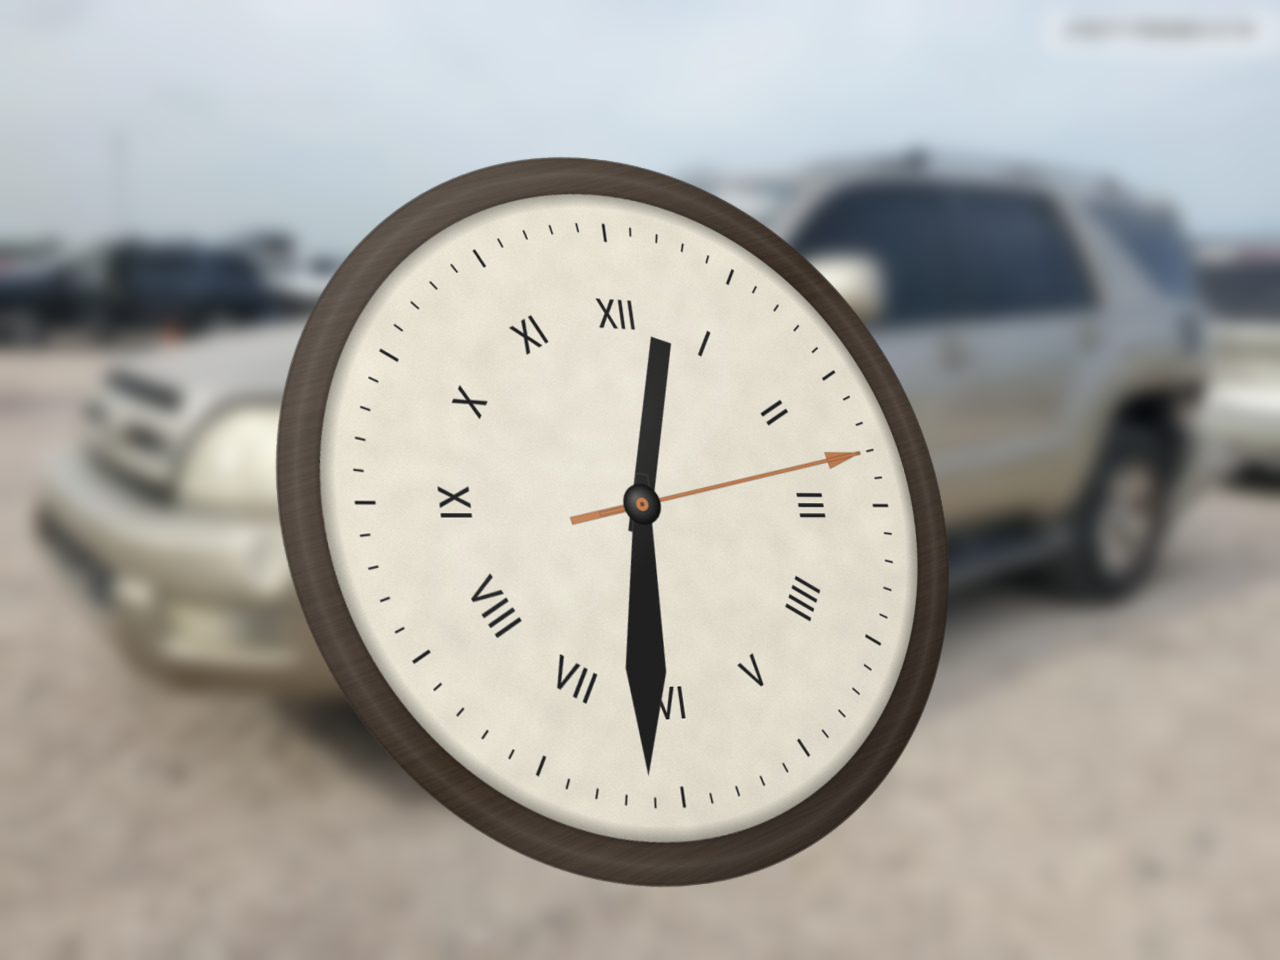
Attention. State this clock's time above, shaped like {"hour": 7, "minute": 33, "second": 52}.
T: {"hour": 12, "minute": 31, "second": 13}
